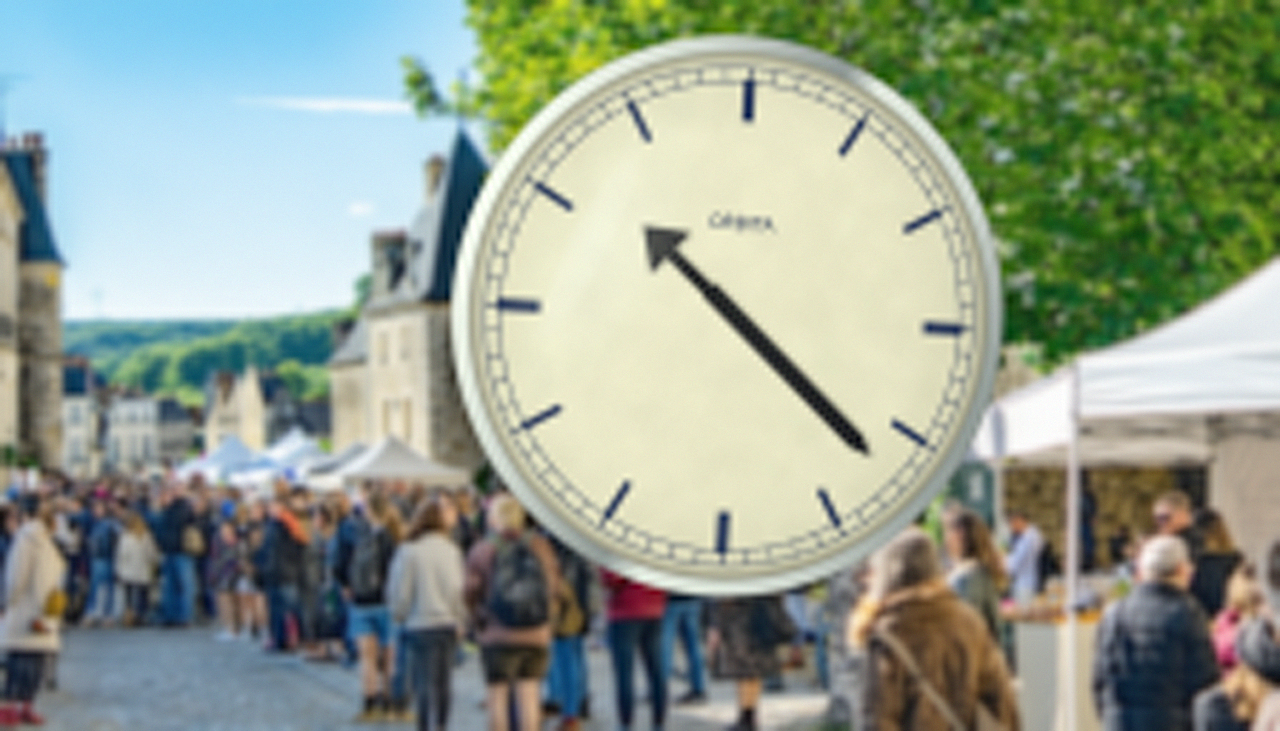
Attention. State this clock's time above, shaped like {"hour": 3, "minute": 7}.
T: {"hour": 10, "minute": 22}
